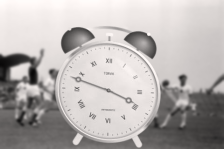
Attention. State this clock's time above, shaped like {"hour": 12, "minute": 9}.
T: {"hour": 3, "minute": 48}
